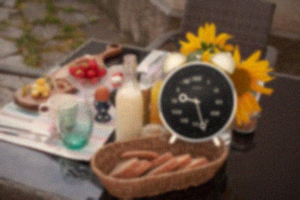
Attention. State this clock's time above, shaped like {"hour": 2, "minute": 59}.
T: {"hour": 9, "minute": 27}
